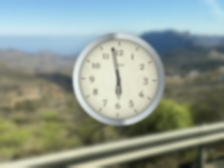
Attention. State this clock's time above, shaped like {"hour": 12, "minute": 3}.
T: {"hour": 5, "minute": 58}
